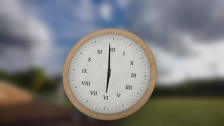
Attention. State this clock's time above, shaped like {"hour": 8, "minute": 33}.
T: {"hour": 5, "minute": 59}
